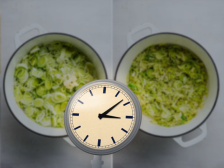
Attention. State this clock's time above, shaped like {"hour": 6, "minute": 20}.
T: {"hour": 3, "minute": 8}
